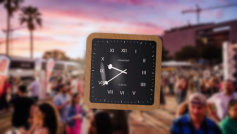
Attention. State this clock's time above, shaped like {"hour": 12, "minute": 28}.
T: {"hour": 9, "minute": 39}
